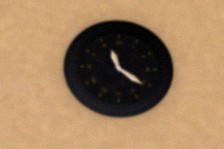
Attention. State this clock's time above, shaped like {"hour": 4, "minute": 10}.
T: {"hour": 11, "minute": 21}
